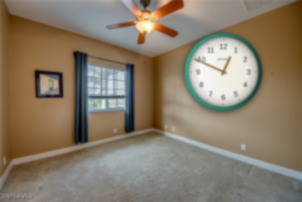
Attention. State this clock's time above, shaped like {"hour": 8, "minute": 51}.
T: {"hour": 12, "minute": 49}
